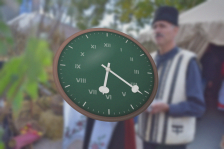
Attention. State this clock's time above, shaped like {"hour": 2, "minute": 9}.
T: {"hour": 6, "minute": 21}
